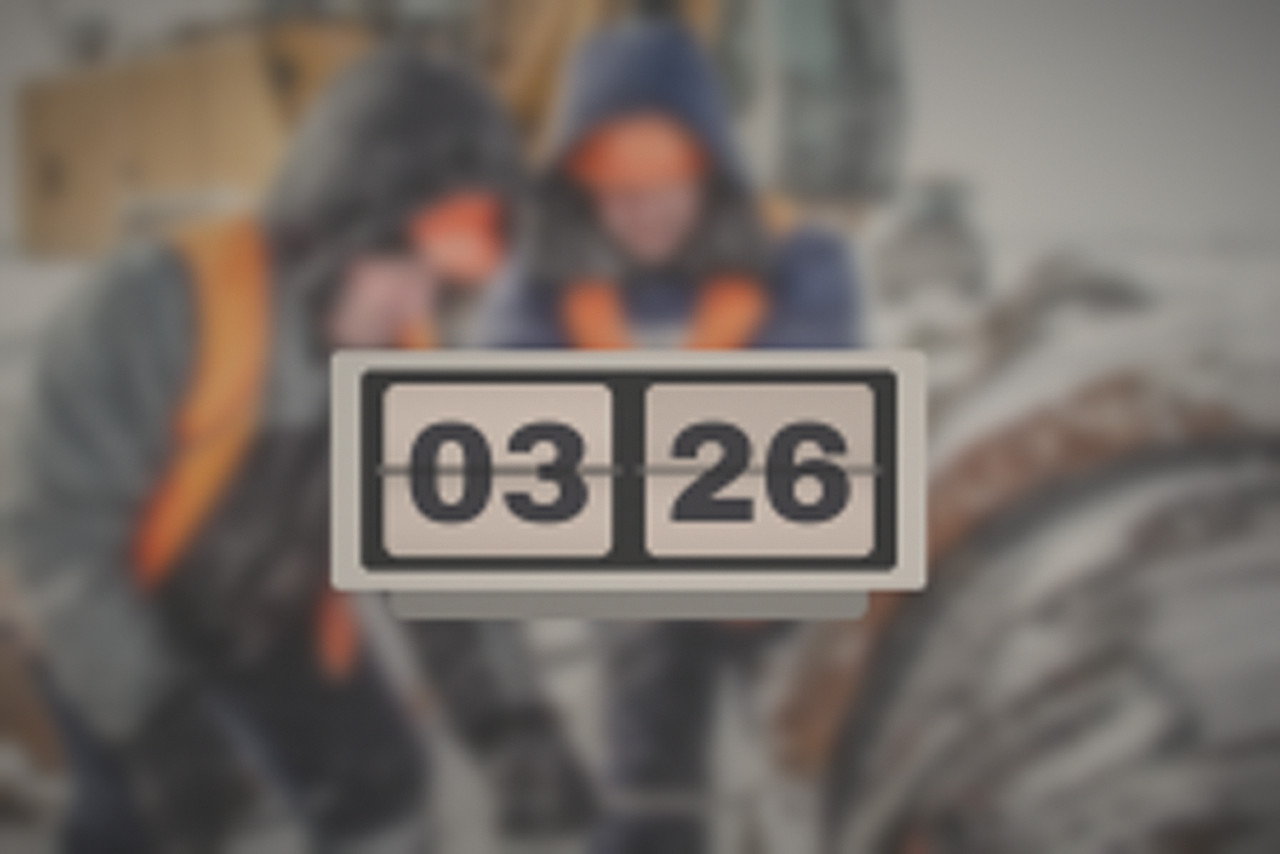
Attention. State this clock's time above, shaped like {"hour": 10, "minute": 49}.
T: {"hour": 3, "minute": 26}
